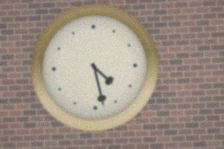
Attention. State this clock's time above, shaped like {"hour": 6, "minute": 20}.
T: {"hour": 4, "minute": 28}
